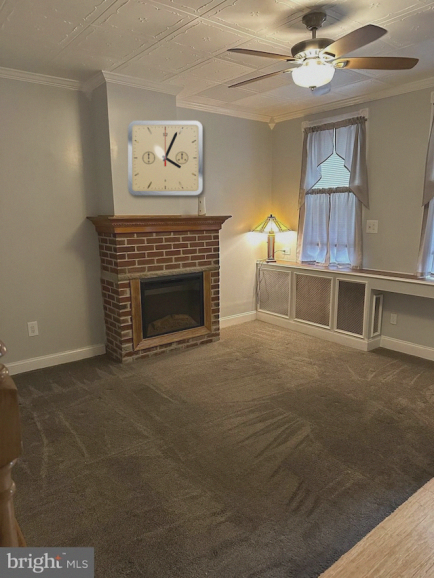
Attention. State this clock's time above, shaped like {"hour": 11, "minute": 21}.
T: {"hour": 4, "minute": 4}
